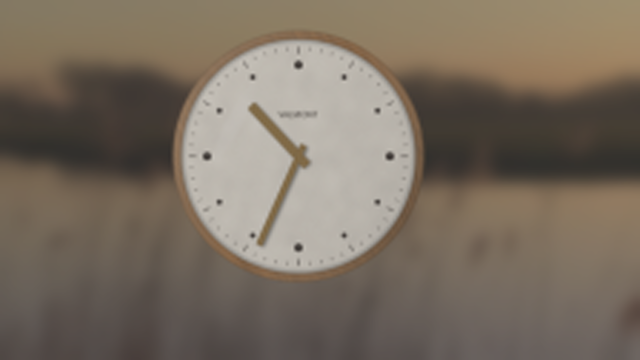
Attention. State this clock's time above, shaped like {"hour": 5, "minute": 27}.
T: {"hour": 10, "minute": 34}
